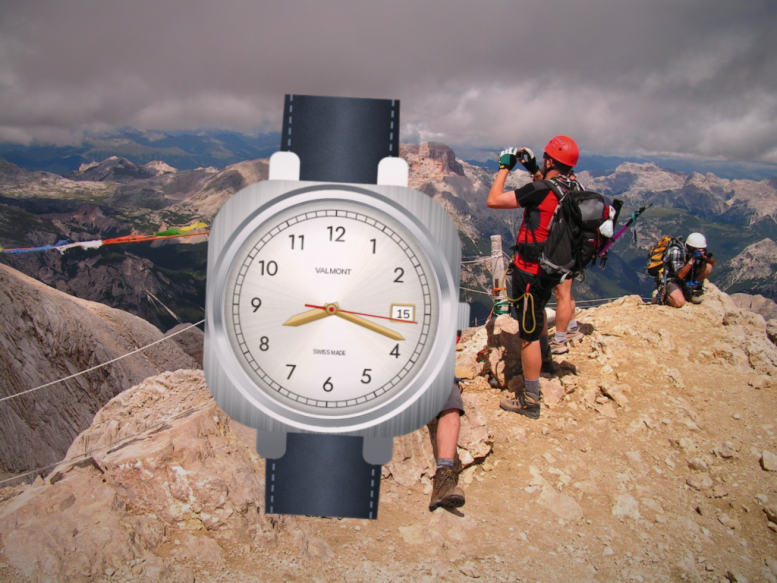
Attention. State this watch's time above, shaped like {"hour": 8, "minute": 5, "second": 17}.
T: {"hour": 8, "minute": 18, "second": 16}
